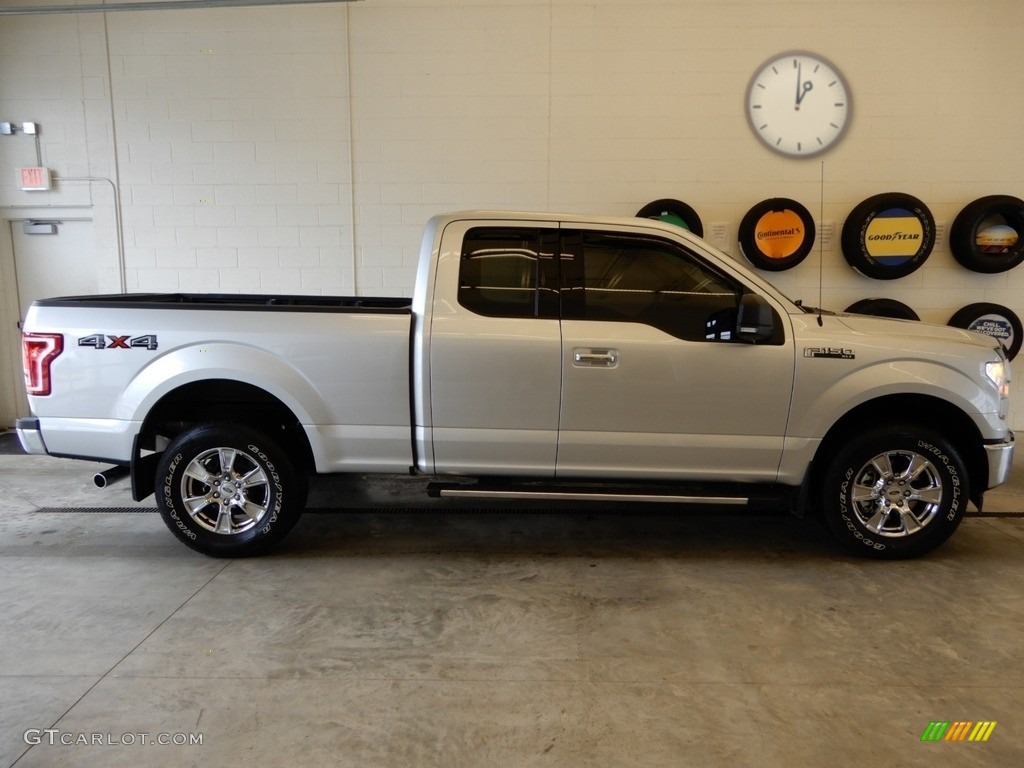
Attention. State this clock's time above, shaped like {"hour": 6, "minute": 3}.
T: {"hour": 1, "minute": 1}
